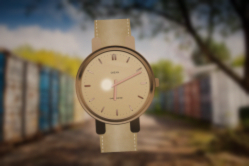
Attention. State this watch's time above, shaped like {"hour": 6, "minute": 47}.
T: {"hour": 6, "minute": 11}
